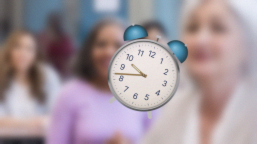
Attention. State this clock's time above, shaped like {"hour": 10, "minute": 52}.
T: {"hour": 9, "minute": 42}
